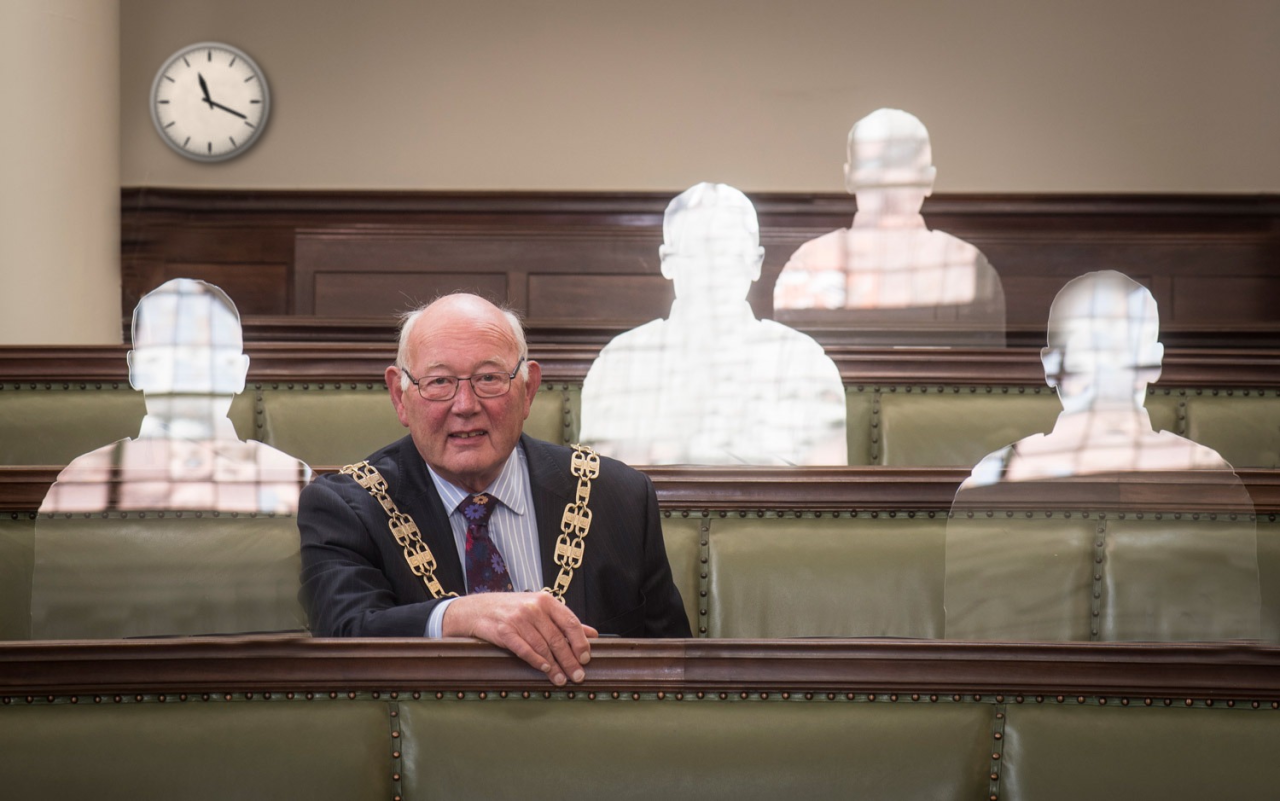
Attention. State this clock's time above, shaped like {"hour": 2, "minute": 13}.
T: {"hour": 11, "minute": 19}
